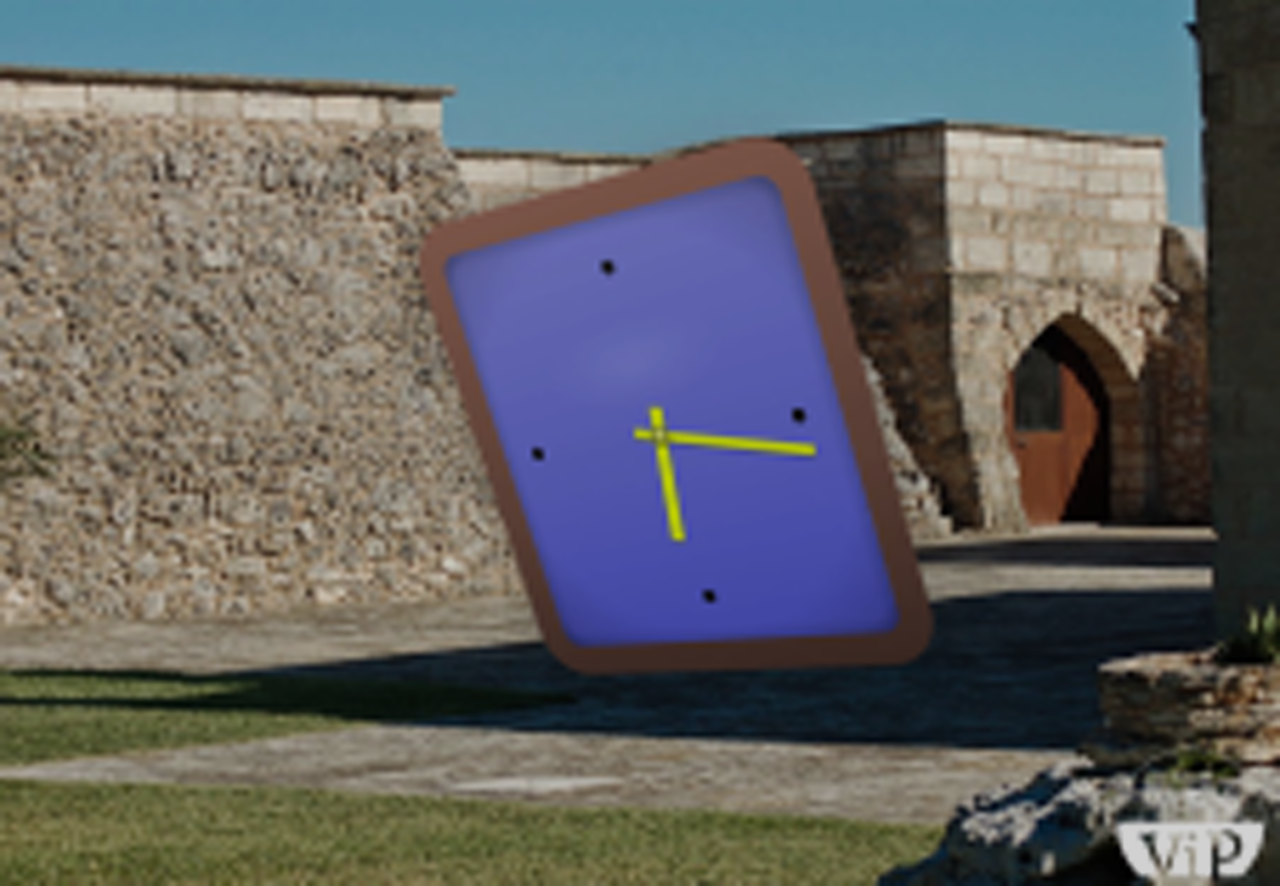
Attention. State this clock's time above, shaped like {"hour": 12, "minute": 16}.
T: {"hour": 6, "minute": 17}
